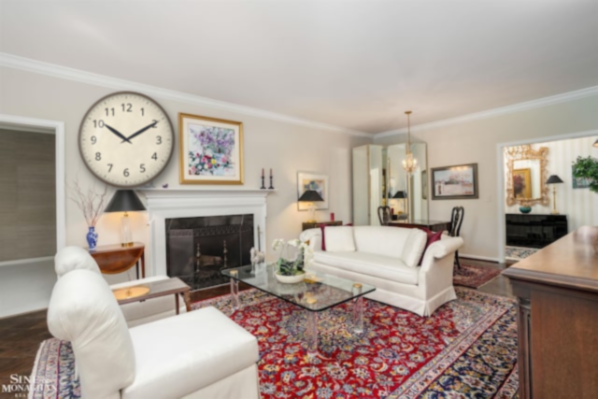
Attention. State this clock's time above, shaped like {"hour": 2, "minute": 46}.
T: {"hour": 10, "minute": 10}
